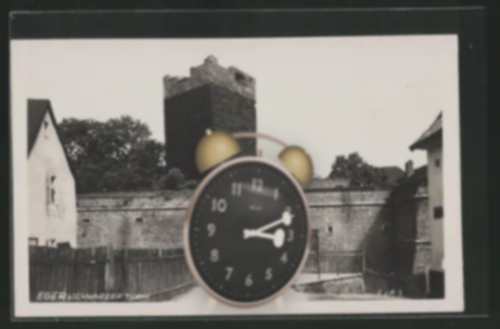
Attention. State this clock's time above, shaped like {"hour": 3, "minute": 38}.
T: {"hour": 3, "minute": 11}
